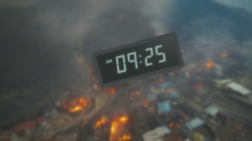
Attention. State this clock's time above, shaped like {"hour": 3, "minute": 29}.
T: {"hour": 9, "minute": 25}
